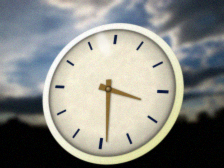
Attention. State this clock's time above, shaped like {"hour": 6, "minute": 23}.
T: {"hour": 3, "minute": 29}
